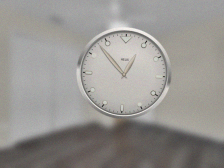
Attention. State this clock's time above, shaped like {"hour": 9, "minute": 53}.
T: {"hour": 12, "minute": 53}
